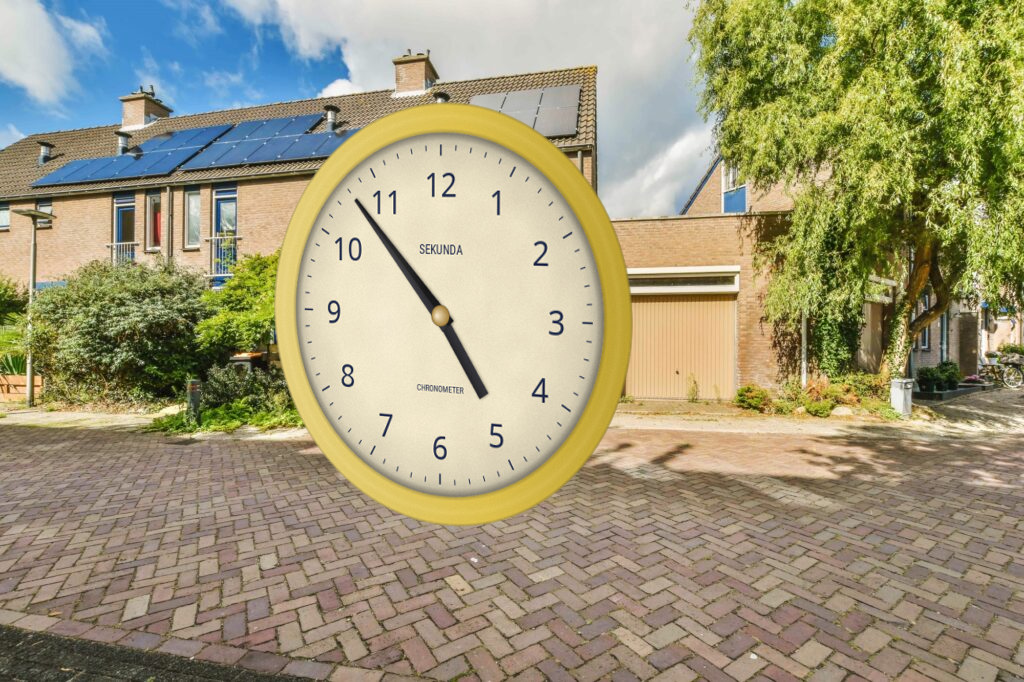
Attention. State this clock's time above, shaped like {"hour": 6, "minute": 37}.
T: {"hour": 4, "minute": 53}
